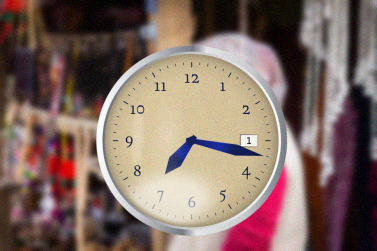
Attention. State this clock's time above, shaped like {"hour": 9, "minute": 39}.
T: {"hour": 7, "minute": 17}
